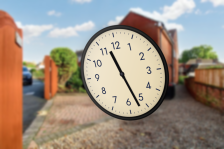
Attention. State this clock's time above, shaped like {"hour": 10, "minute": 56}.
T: {"hour": 11, "minute": 27}
